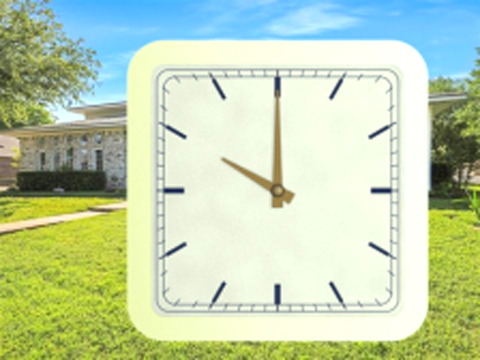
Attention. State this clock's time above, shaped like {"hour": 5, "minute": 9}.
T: {"hour": 10, "minute": 0}
